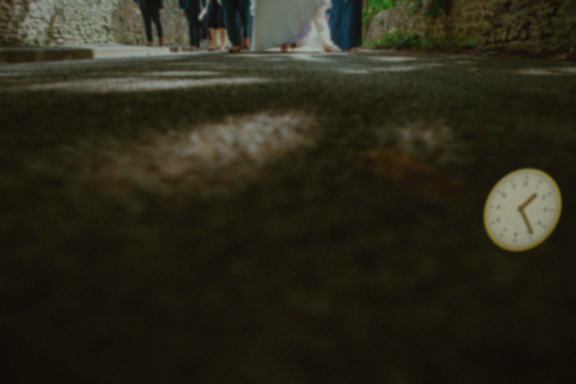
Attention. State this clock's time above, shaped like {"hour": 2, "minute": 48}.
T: {"hour": 1, "minute": 24}
